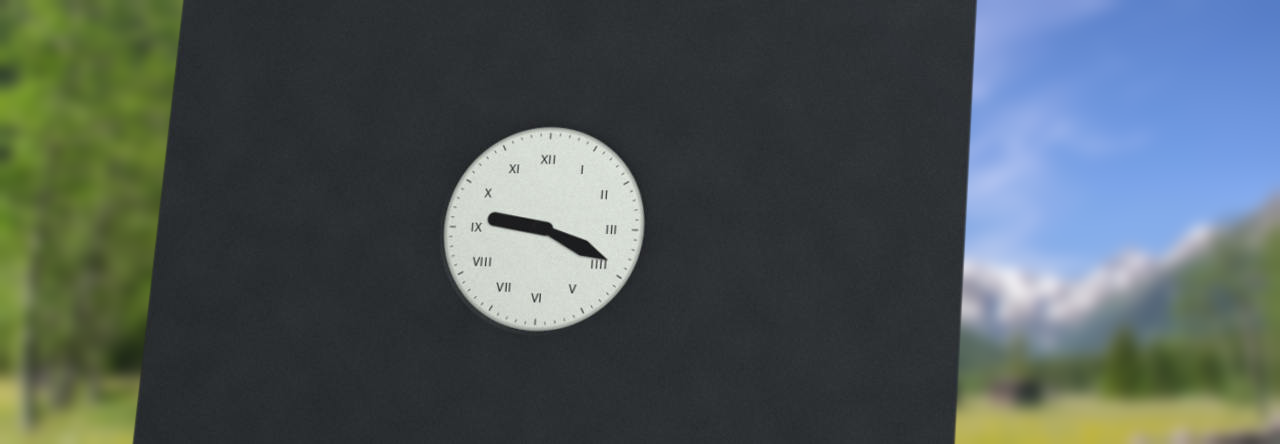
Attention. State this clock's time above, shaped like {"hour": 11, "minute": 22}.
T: {"hour": 9, "minute": 19}
